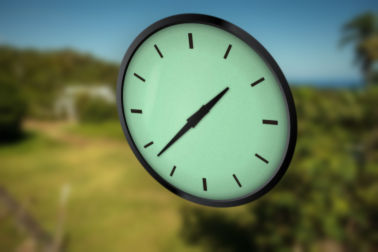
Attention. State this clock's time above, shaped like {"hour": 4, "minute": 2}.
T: {"hour": 1, "minute": 38}
